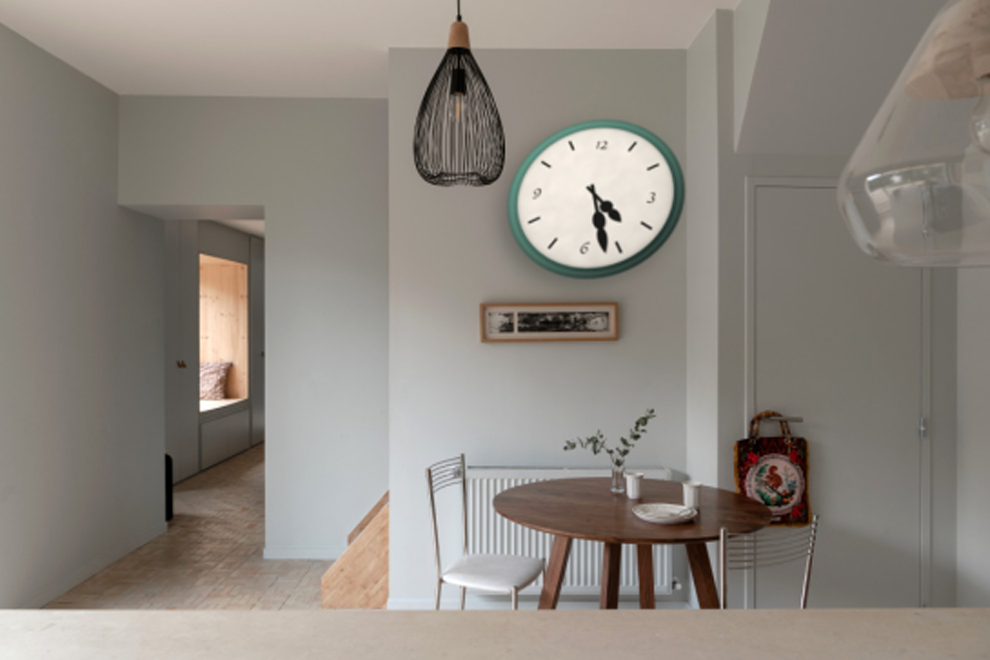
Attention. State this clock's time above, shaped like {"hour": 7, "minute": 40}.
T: {"hour": 4, "minute": 27}
